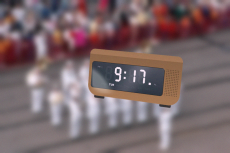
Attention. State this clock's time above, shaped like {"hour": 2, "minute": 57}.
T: {"hour": 9, "minute": 17}
